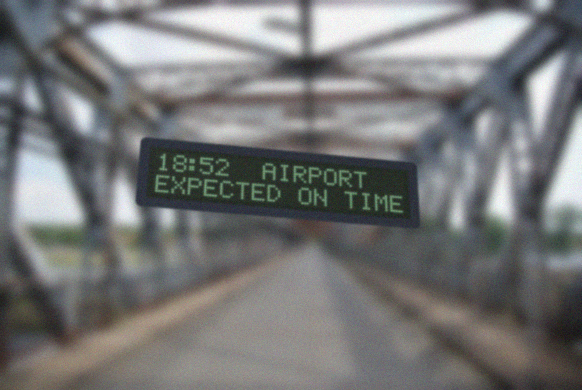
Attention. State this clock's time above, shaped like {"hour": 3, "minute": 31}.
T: {"hour": 18, "minute": 52}
